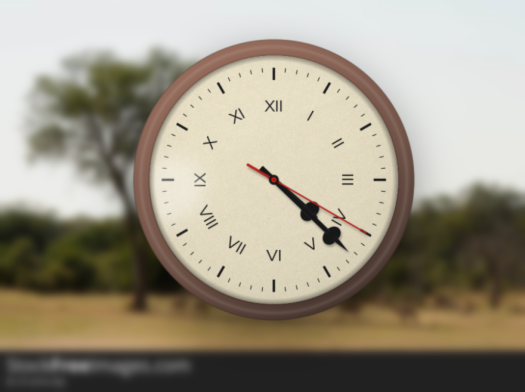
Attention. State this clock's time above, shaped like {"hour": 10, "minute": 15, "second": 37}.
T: {"hour": 4, "minute": 22, "second": 20}
